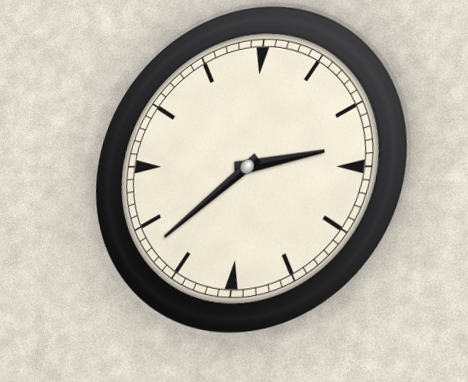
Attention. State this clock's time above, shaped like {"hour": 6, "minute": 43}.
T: {"hour": 2, "minute": 38}
